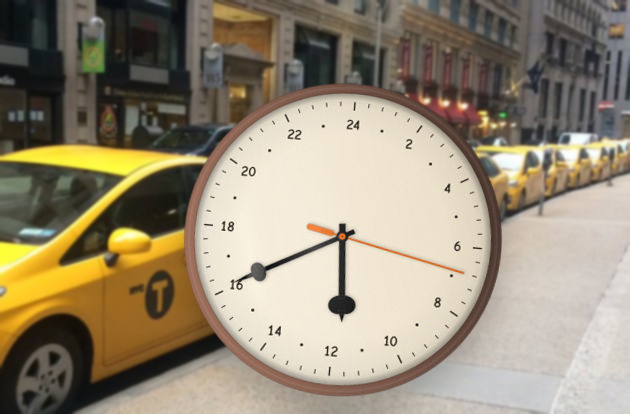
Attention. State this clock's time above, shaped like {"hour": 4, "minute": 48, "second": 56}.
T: {"hour": 11, "minute": 40, "second": 17}
